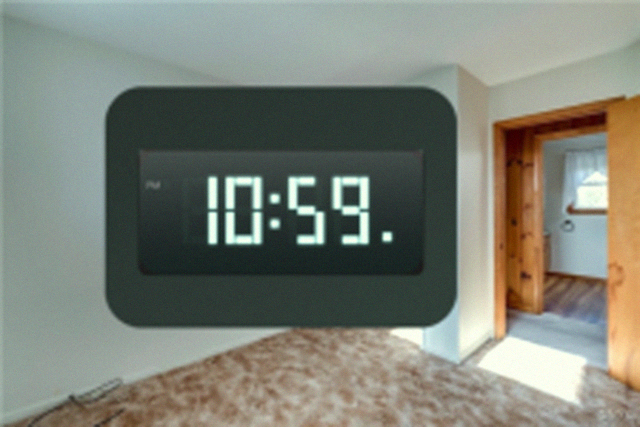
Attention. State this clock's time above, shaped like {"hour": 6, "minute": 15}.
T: {"hour": 10, "minute": 59}
